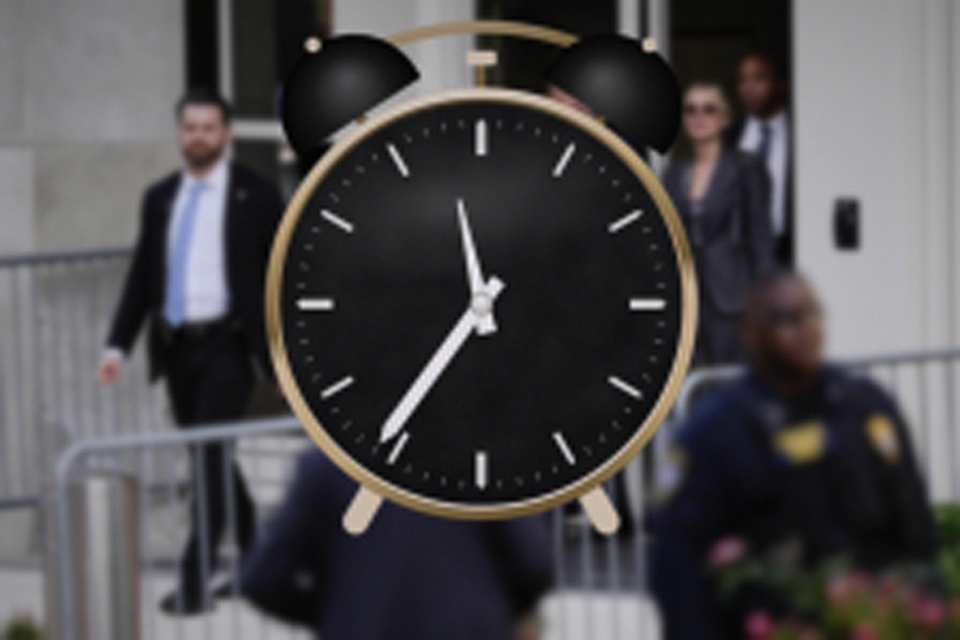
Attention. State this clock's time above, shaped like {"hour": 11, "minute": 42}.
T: {"hour": 11, "minute": 36}
